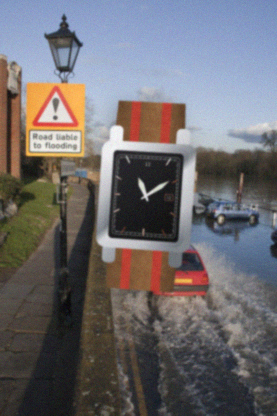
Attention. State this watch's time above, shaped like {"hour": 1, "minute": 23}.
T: {"hour": 11, "minute": 9}
